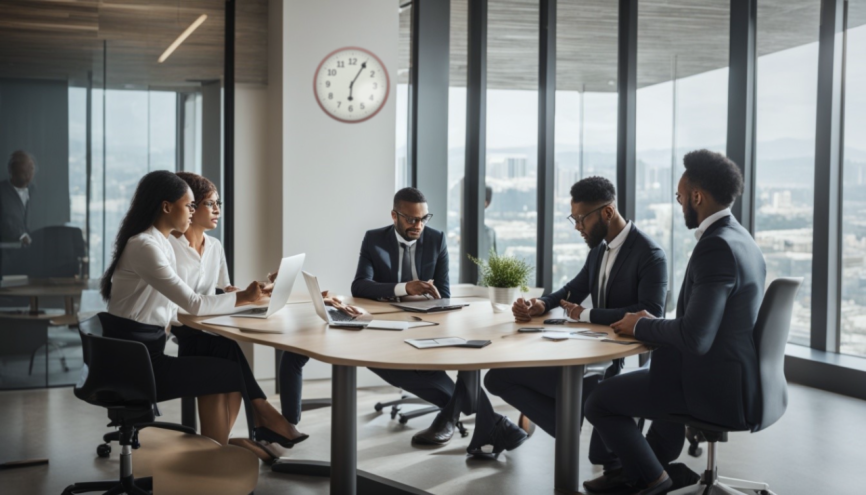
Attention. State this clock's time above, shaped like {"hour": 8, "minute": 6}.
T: {"hour": 6, "minute": 5}
